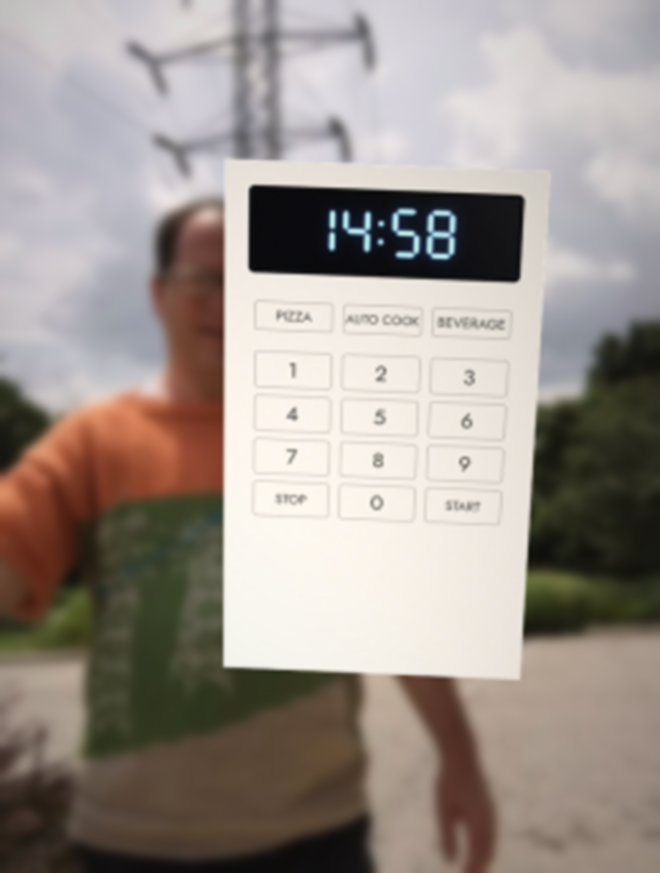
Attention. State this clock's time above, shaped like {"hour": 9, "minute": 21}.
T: {"hour": 14, "minute": 58}
